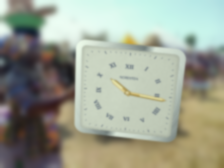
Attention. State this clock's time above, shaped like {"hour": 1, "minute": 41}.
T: {"hour": 10, "minute": 16}
